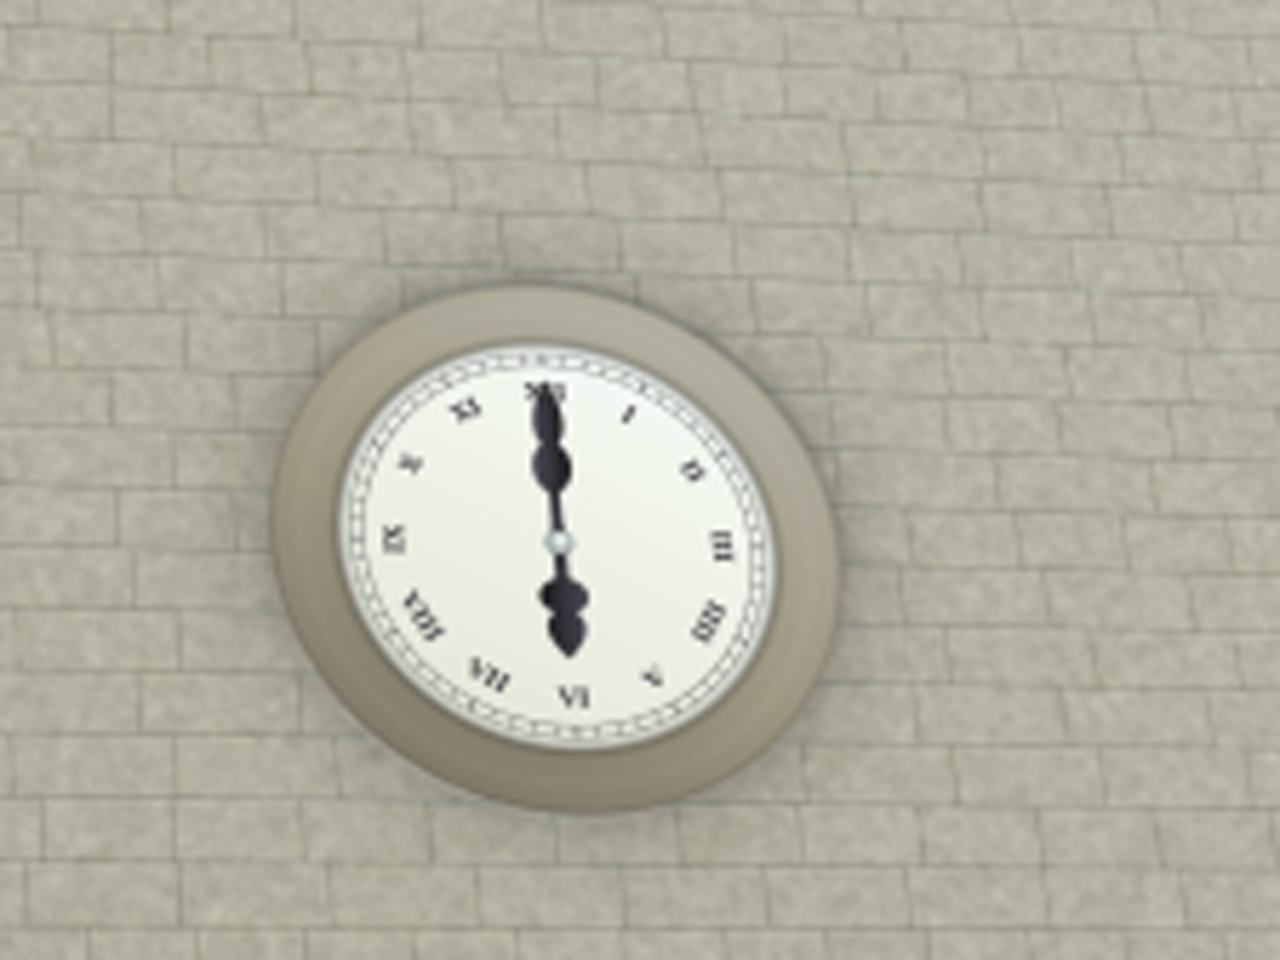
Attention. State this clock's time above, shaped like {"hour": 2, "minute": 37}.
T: {"hour": 6, "minute": 0}
